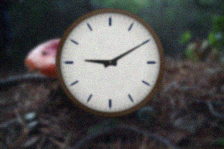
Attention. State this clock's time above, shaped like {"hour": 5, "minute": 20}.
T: {"hour": 9, "minute": 10}
